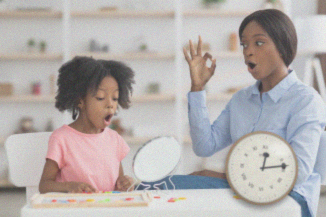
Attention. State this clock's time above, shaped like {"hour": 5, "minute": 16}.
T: {"hour": 12, "minute": 13}
